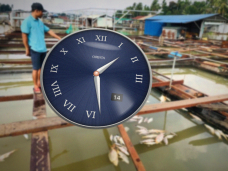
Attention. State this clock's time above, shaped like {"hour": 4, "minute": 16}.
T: {"hour": 1, "minute": 28}
